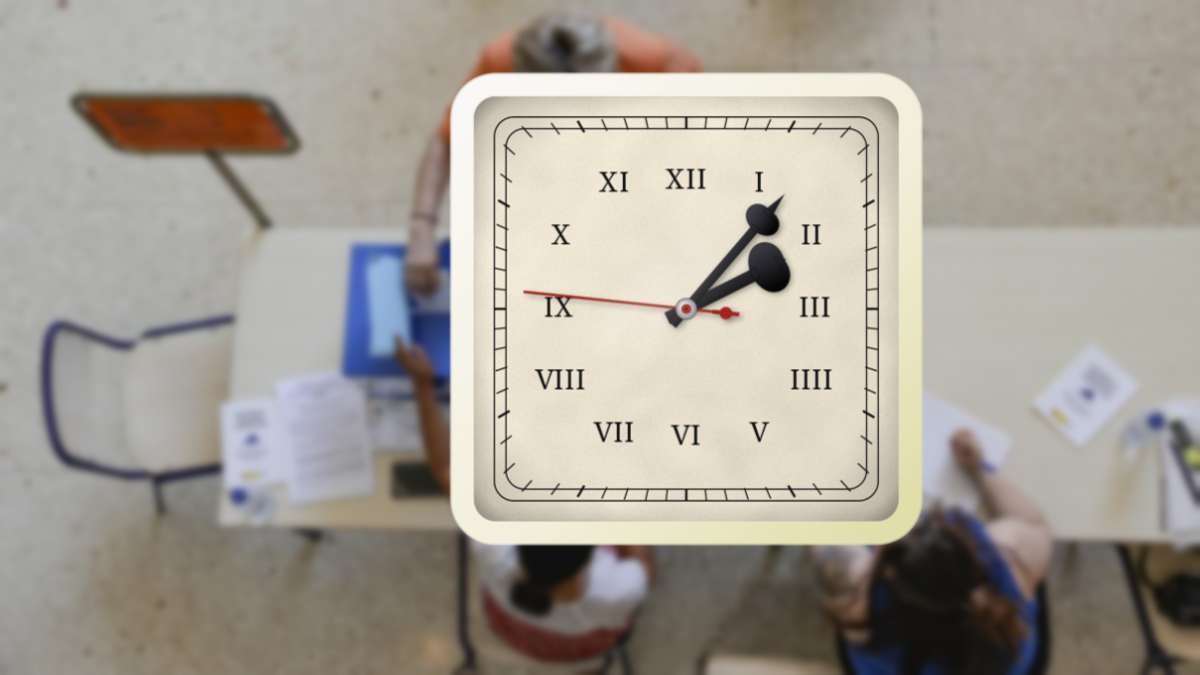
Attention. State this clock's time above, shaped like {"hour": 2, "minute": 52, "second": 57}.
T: {"hour": 2, "minute": 6, "second": 46}
